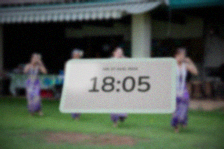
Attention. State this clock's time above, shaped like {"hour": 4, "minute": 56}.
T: {"hour": 18, "minute": 5}
